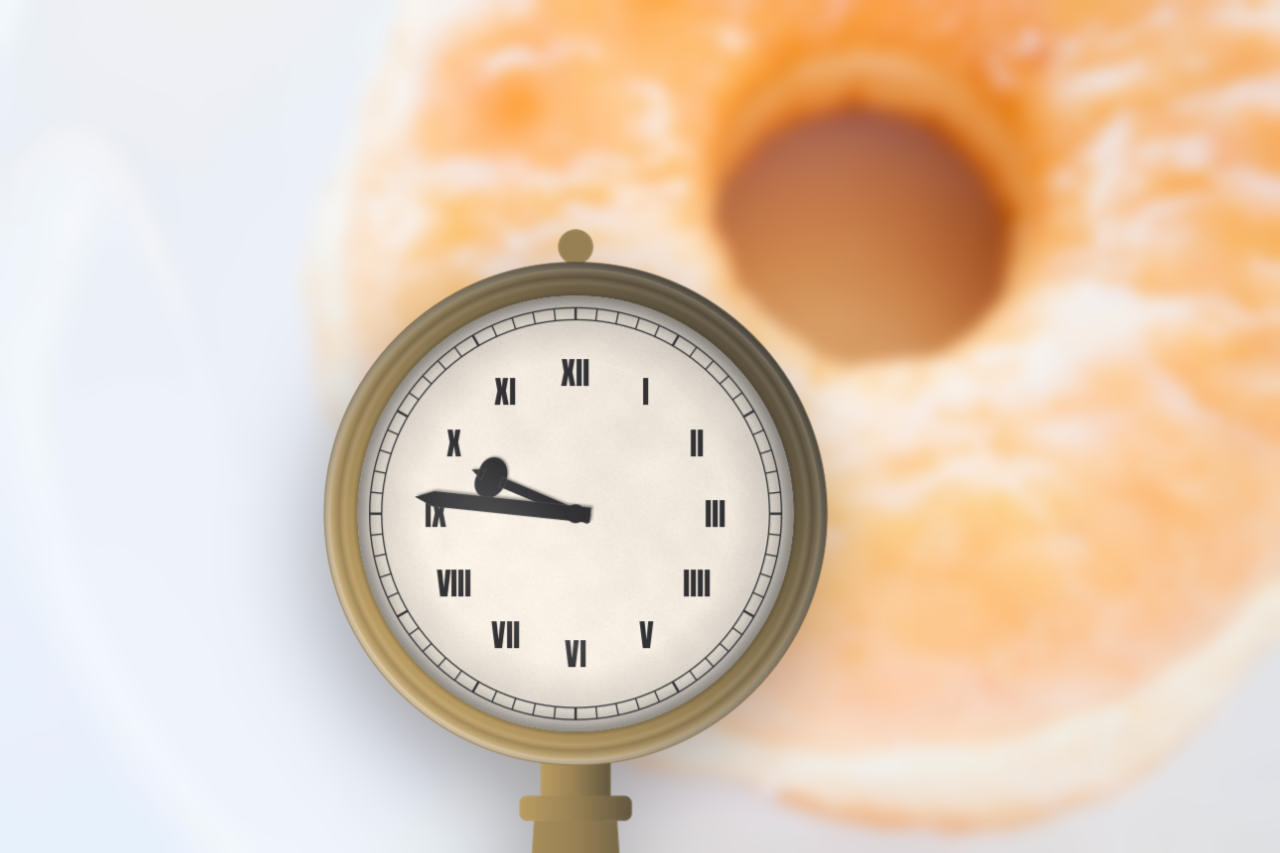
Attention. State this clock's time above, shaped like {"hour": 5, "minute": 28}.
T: {"hour": 9, "minute": 46}
